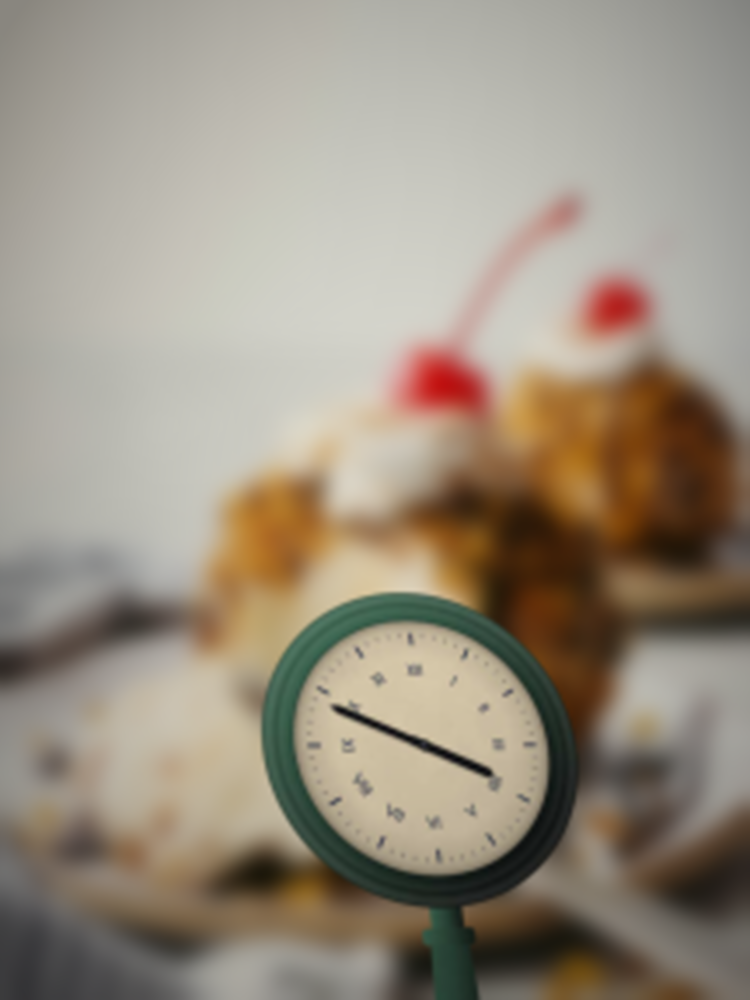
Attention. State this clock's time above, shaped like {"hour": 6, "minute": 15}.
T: {"hour": 3, "minute": 49}
